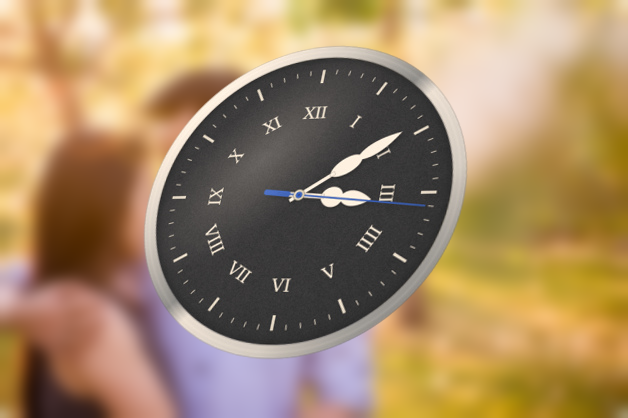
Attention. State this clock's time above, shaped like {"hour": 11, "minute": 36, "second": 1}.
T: {"hour": 3, "minute": 9, "second": 16}
